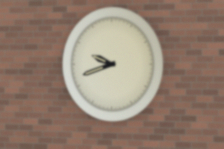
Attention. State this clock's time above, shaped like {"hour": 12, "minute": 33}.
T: {"hour": 9, "minute": 42}
